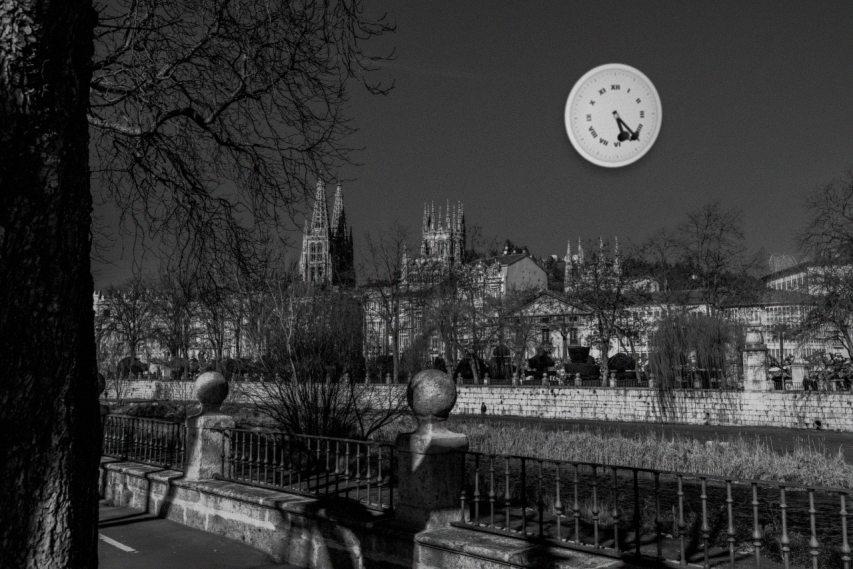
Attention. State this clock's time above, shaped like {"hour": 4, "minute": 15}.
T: {"hour": 5, "minute": 23}
